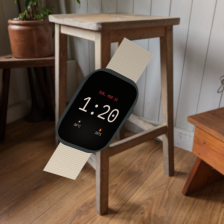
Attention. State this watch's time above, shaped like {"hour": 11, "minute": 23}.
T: {"hour": 1, "minute": 20}
